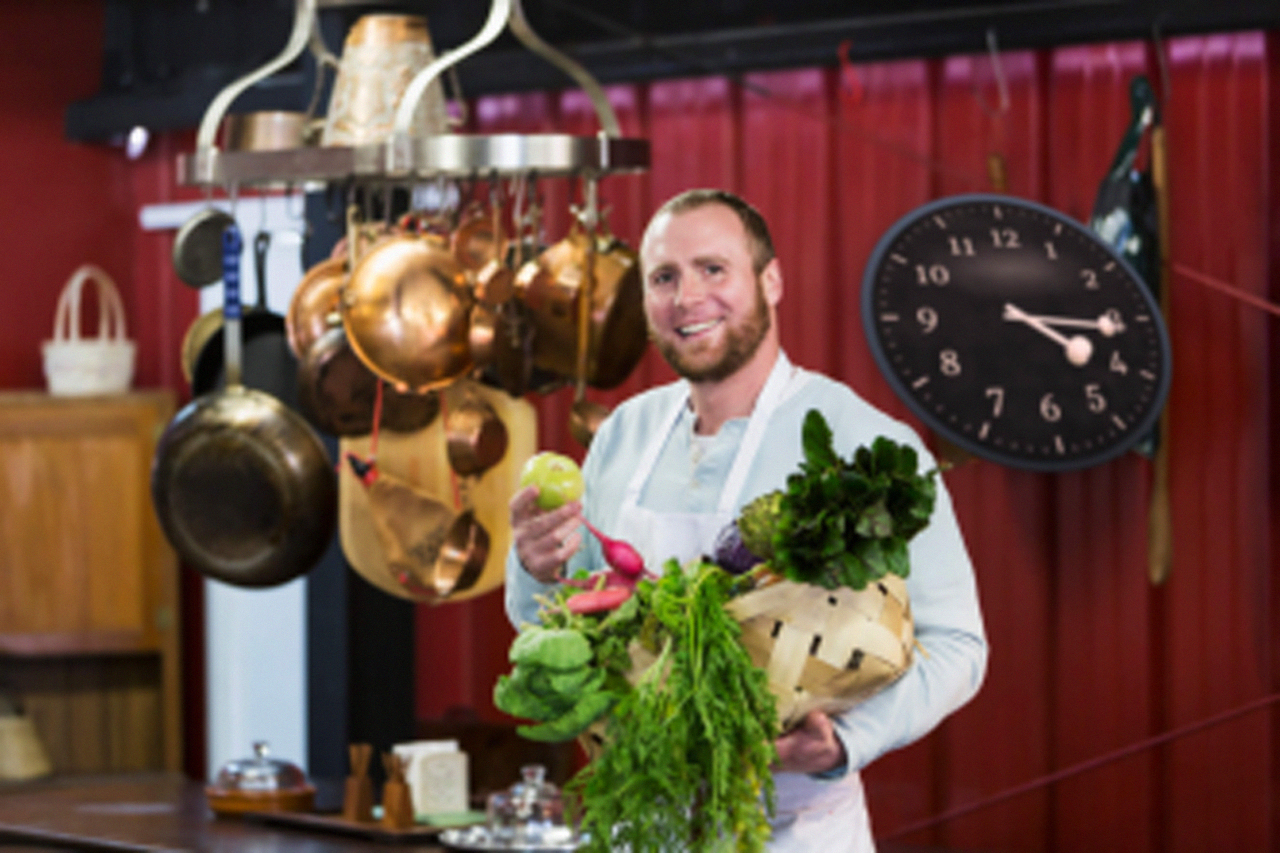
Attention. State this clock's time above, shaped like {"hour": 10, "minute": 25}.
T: {"hour": 4, "minute": 16}
